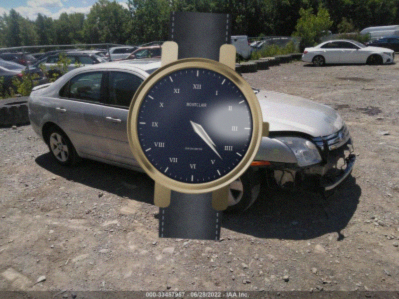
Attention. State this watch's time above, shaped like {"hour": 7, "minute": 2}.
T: {"hour": 4, "minute": 23}
